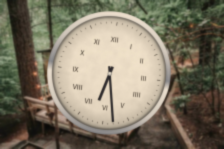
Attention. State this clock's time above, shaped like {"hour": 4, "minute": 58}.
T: {"hour": 6, "minute": 28}
